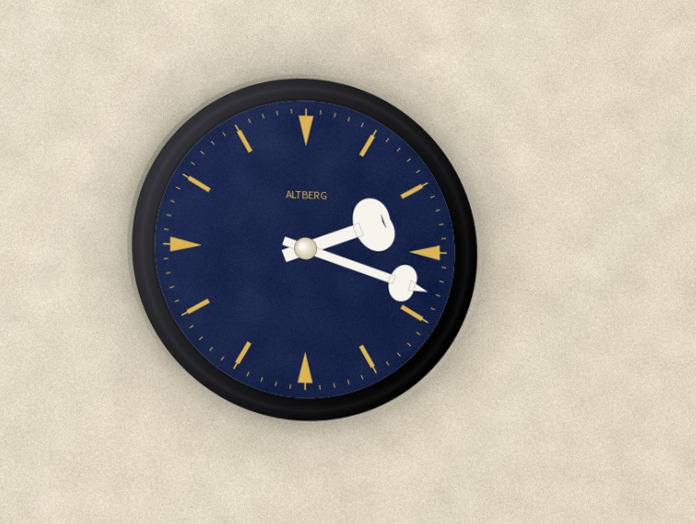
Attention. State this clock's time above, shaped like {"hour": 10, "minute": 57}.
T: {"hour": 2, "minute": 18}
